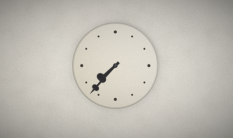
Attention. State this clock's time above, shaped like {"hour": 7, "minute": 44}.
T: {"hour": 7, "minute": 37}
